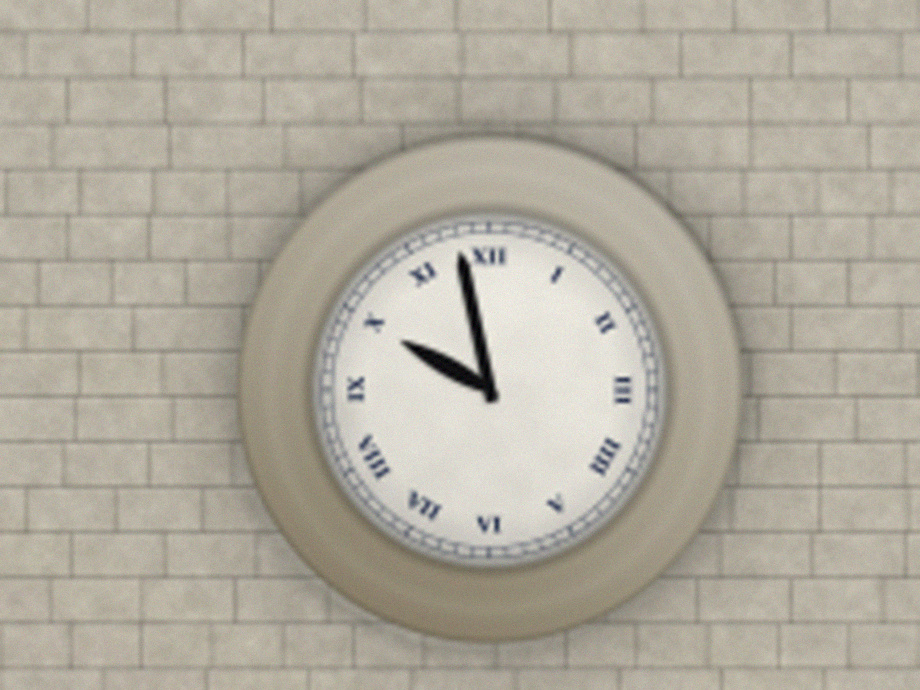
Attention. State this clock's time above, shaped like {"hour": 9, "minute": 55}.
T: {"hour": 9, "minute": 58}
